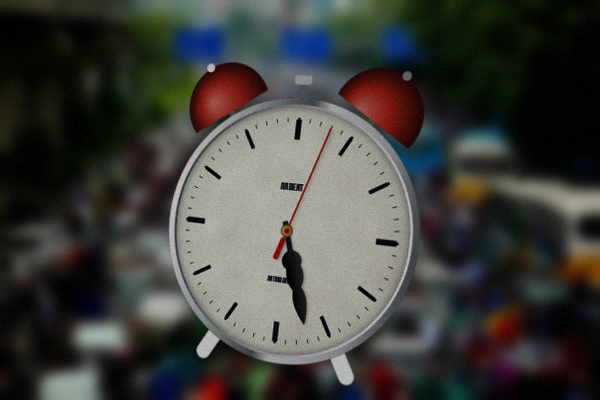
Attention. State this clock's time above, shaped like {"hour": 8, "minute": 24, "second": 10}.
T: {"hour": 5, "minute": 27, "second": 3}
